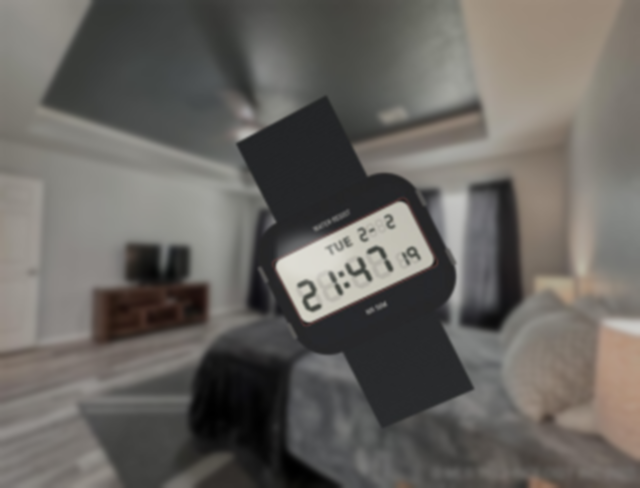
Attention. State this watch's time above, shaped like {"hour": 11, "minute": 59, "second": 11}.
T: {"hour": 21, "minute": 47, "second": 19}
